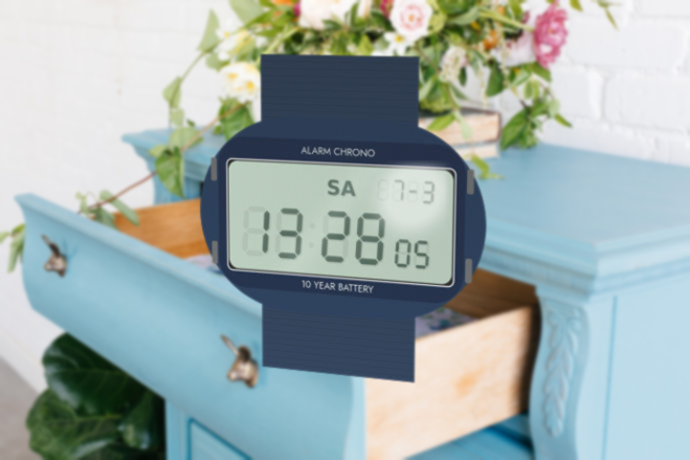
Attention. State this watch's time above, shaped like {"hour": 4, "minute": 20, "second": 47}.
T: {"hour": 13, "minute": 28, "second": 5}
